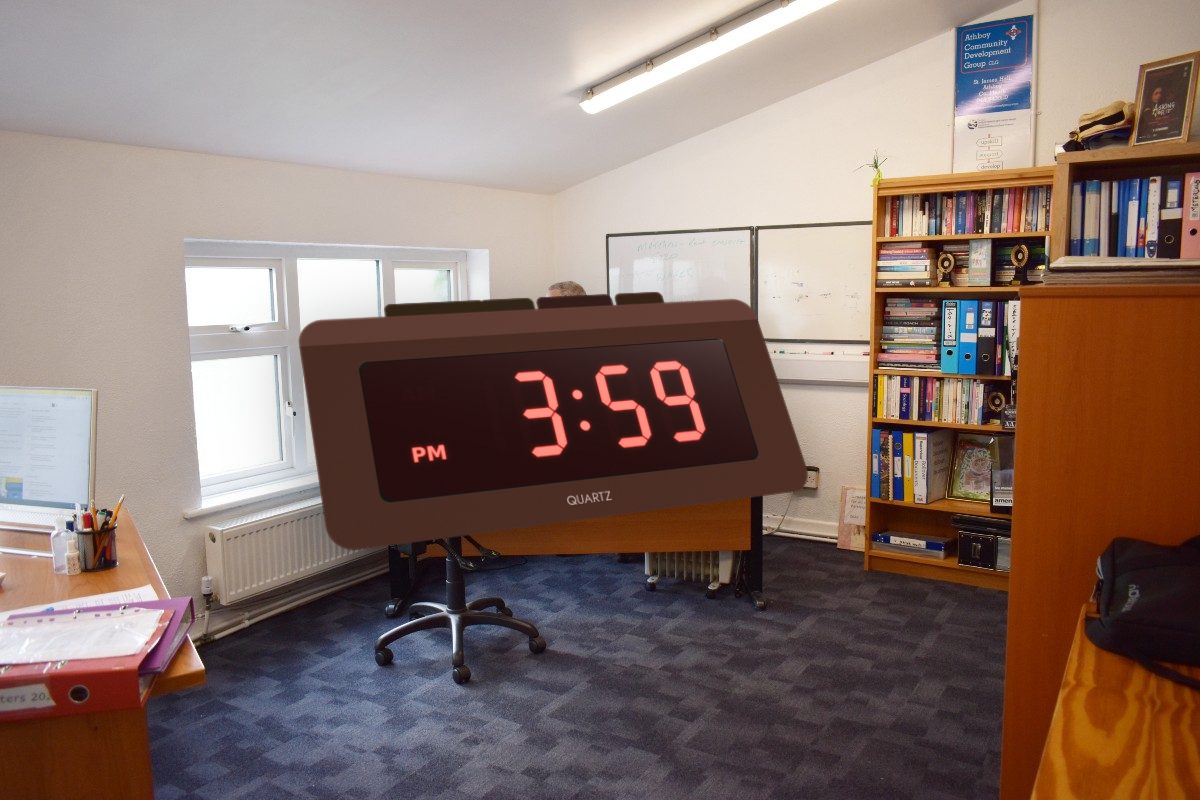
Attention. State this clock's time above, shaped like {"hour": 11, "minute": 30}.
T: {"hour": 3, "minute": 59}
